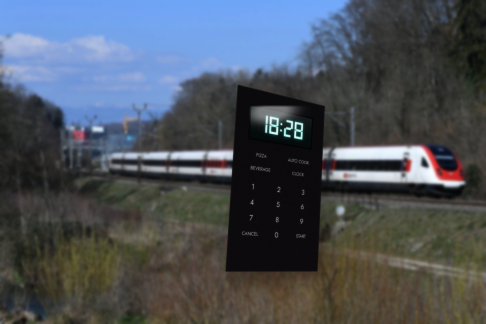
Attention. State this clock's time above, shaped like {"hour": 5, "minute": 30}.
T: {"hour": 18, "minute": 28}
